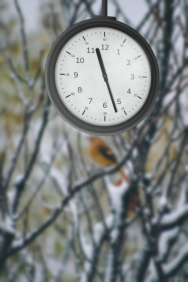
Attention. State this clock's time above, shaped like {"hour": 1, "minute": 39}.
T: {"hour": 11, "minute": 27}
